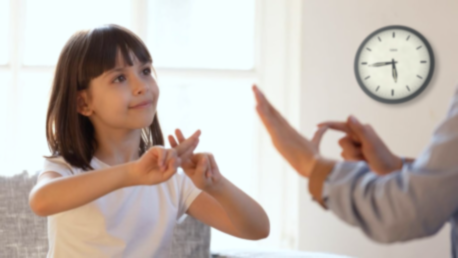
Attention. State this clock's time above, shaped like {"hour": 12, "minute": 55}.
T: {"hour": 5, "minute": 44}
